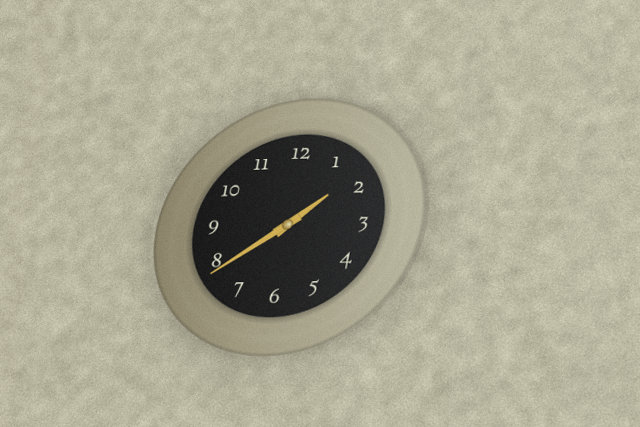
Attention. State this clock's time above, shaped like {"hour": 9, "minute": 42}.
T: {"hour": 1, "minute": 39}
